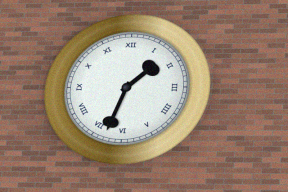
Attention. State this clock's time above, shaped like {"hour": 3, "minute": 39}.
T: {"hour": 1, "minute": 33}
